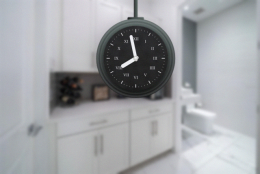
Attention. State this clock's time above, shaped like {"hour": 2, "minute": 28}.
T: {"hour": 7, "minute": 58}
